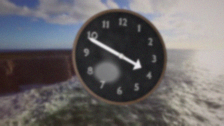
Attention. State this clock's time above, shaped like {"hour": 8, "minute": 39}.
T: {"hour": 3, "minute": 49}
